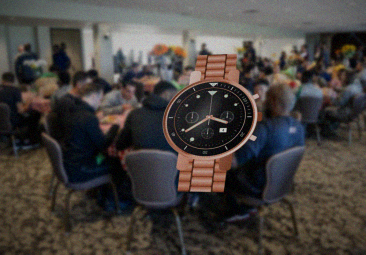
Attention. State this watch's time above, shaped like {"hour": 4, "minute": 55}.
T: {"hour": 3, "minute": 39}
